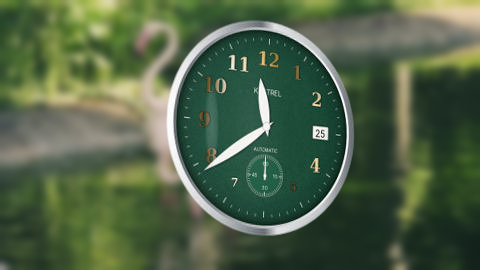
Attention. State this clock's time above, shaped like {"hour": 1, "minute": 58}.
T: {"hour": 11, "minute": 39}
